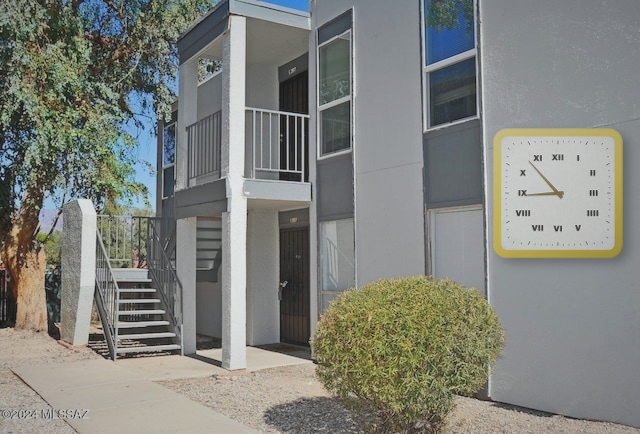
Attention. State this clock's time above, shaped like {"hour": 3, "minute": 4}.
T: {"hour": 8, "minute": 53}
